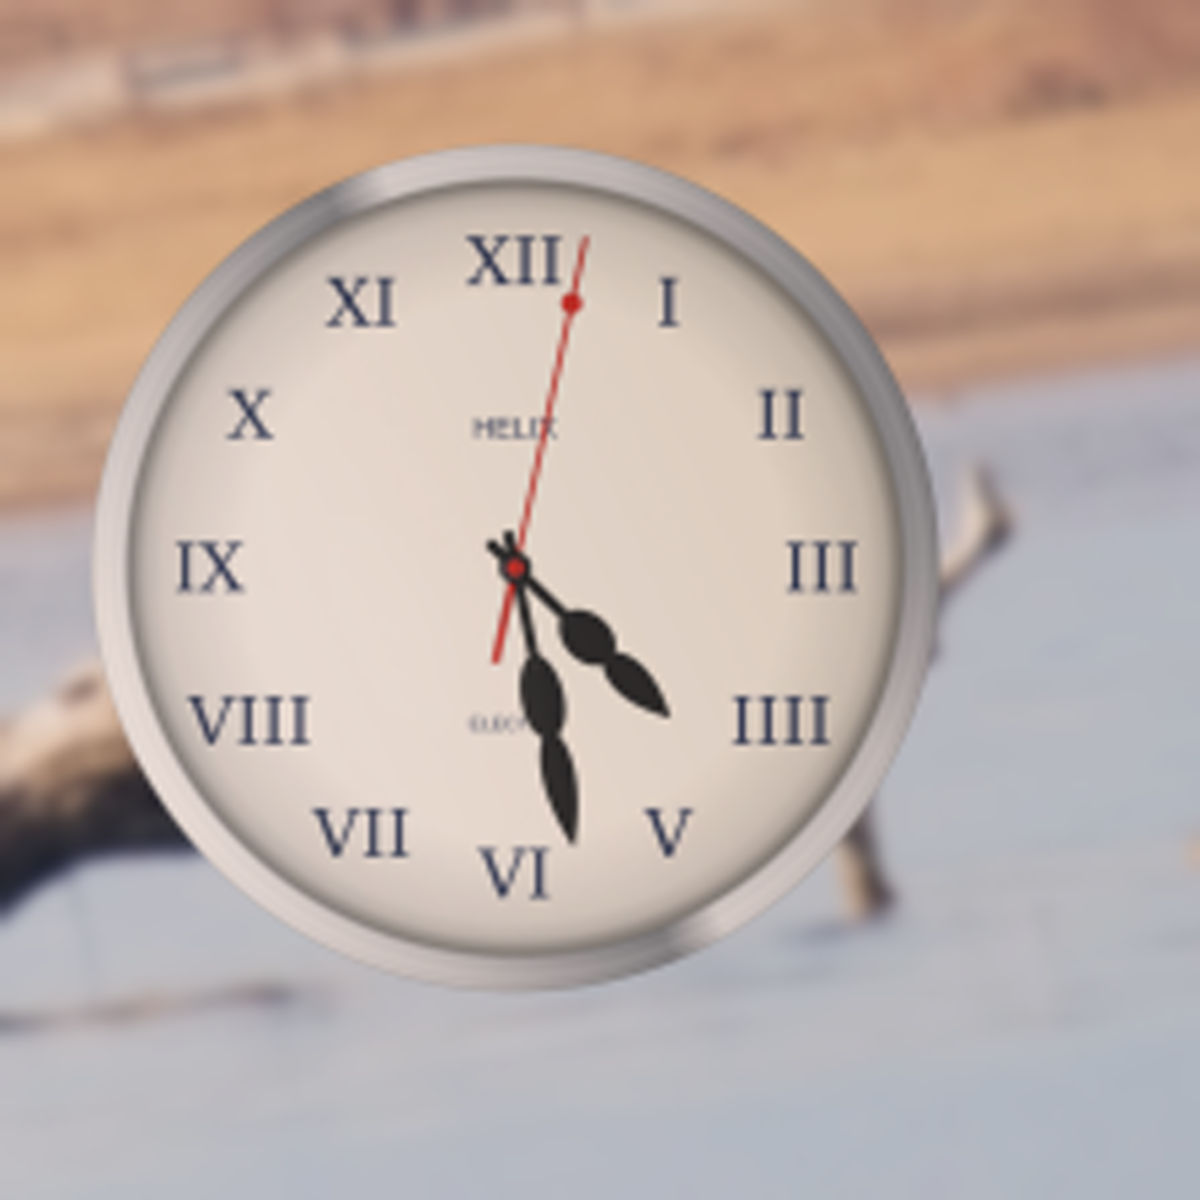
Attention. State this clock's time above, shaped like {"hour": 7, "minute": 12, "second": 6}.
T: {"hour": 4, "minute": 28, "second": 2}
